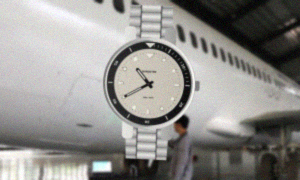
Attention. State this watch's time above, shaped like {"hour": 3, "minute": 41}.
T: {"hour": 10, "minute": 40}
